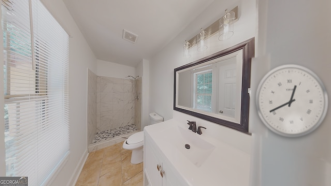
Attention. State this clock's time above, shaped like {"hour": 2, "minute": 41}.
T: {"hour": 12, "minute": 41}
